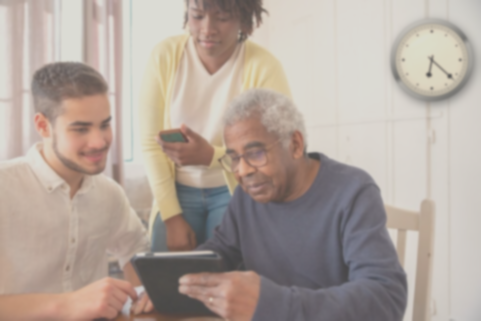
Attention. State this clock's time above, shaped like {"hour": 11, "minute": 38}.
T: {"hour": 6, "minute": 22}
